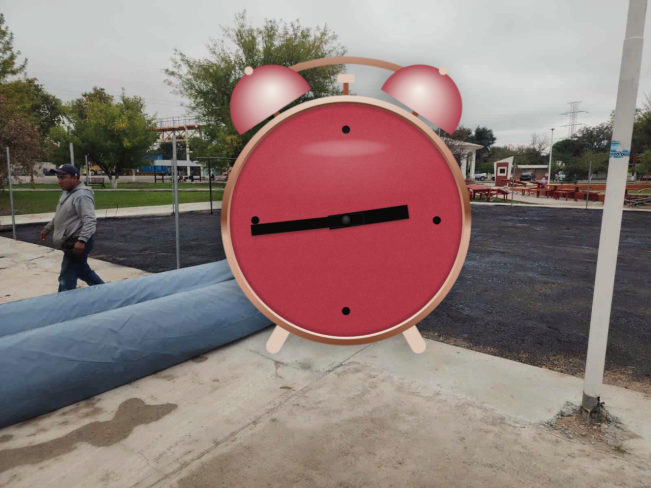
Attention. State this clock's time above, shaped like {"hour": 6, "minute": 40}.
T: {"hour": 2, "minute": 44}
